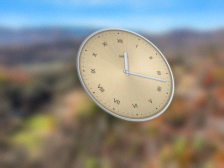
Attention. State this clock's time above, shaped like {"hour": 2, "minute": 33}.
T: {"hour": 12, "minute": 17}
